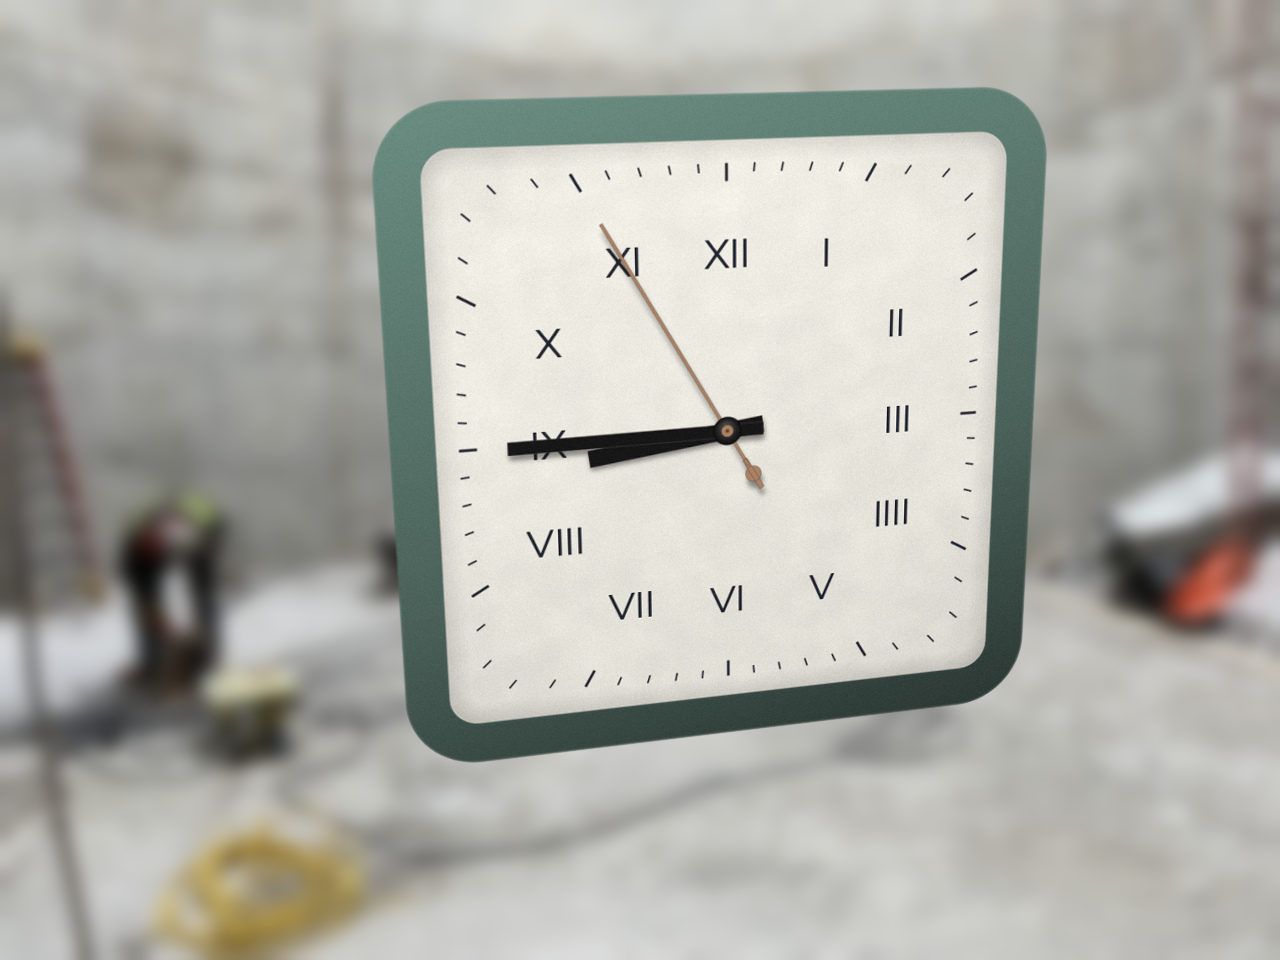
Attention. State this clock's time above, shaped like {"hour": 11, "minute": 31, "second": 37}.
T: {"hour": 8, "minute": 44, "second": 55}
